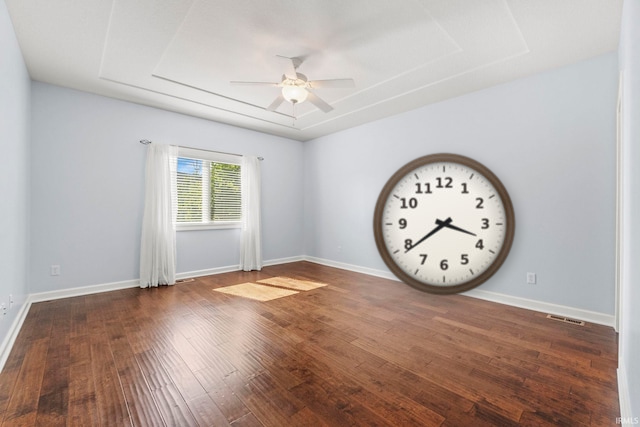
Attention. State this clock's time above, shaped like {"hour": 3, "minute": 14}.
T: {"hour": 3, "minute": 39}
